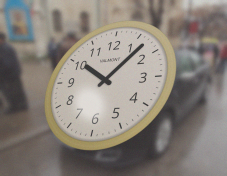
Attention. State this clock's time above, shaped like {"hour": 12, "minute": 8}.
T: {"hour": 10, "minute": 7}
